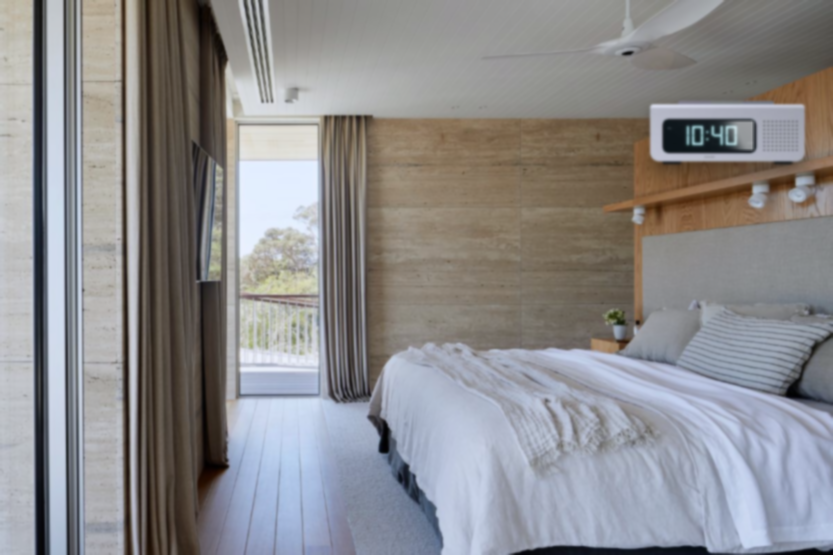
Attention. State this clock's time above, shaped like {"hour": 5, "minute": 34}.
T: {"hour": 10, "minute": 40}
